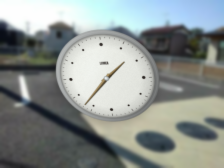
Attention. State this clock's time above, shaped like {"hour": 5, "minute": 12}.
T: {"hour": 1, "minute": 37}
